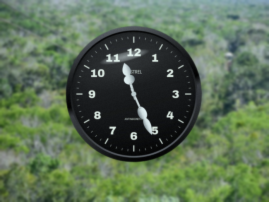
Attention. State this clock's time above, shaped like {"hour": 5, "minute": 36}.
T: {"hour": 11, "minute": 26}
